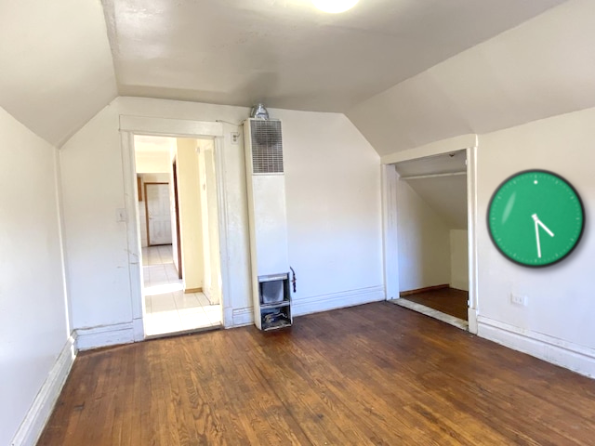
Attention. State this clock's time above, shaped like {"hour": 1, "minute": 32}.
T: {"hour": 4, "minute": 29}
